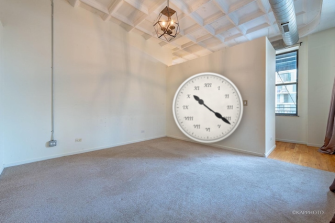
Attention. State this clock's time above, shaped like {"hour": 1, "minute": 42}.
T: {"hour": 10, "minute": 21}
